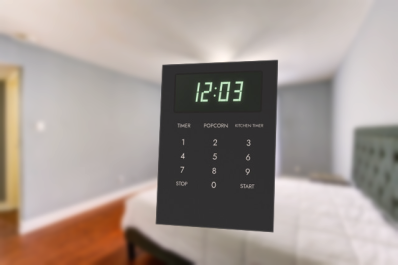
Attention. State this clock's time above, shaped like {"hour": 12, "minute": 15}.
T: {"hour": 12, "minute": 3}
